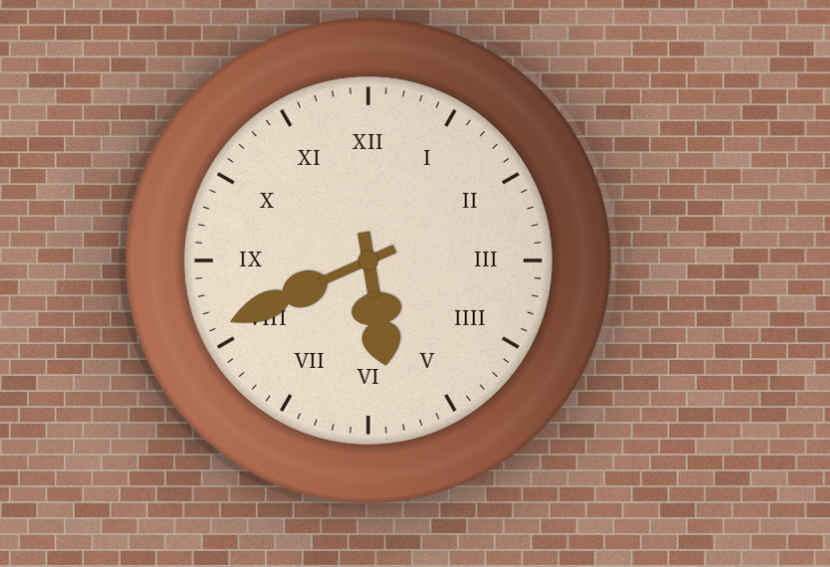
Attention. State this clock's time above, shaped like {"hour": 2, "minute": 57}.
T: {"hour": 5, "minute": 41}
